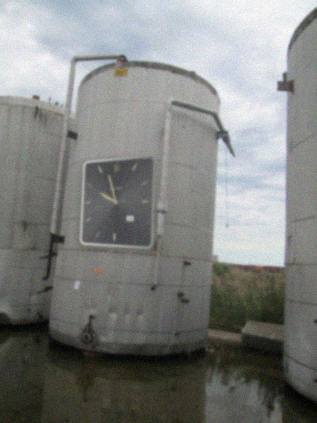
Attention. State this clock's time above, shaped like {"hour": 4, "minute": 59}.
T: {"hour": 9, "minute": 57}
